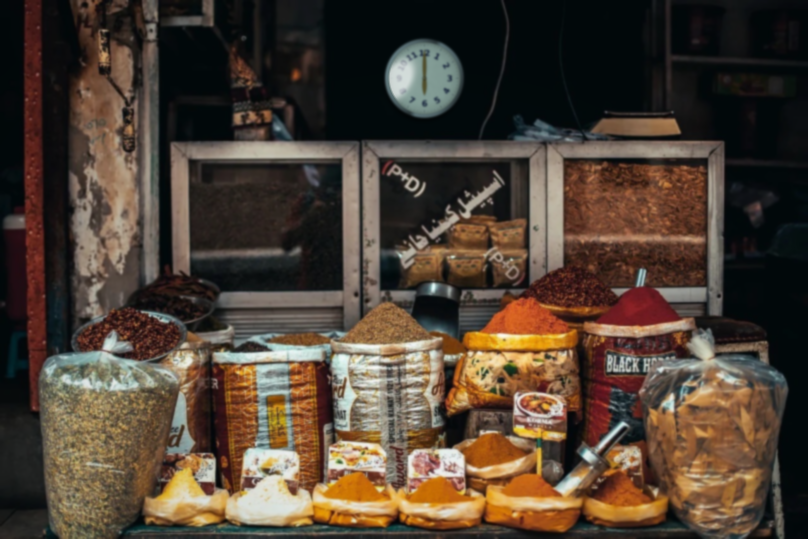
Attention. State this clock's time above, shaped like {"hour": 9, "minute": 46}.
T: {"hour": 6, "minute": 0}
